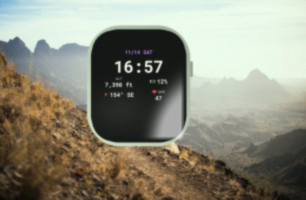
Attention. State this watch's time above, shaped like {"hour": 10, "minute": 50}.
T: {"hour": 16, "minute": 57}
